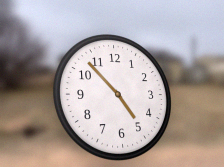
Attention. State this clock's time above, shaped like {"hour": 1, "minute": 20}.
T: {"hour": 4, "minute": 53}
